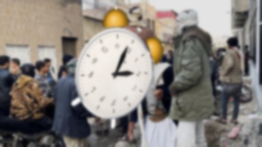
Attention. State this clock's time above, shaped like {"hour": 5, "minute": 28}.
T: {"hour": 1, "minute": 59}
